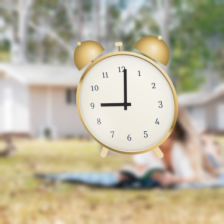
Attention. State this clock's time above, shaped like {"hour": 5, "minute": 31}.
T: {"hour": 9, "minute": 1}
